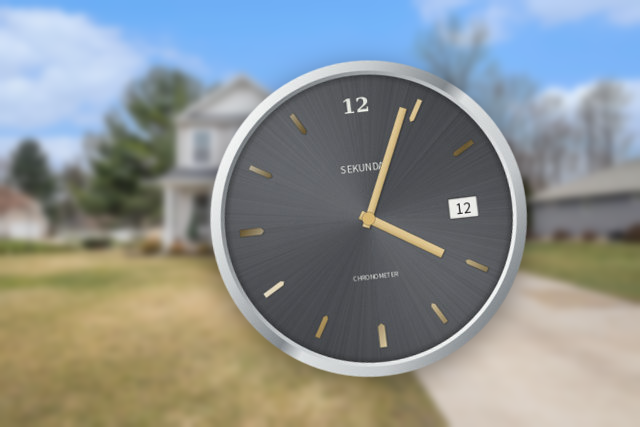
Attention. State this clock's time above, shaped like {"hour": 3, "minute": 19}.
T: {"hour": 4, "minute": 4}
